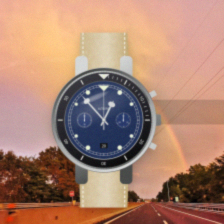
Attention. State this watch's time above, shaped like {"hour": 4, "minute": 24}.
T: {"hour": 12, "minute": 53}
